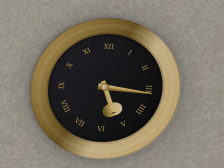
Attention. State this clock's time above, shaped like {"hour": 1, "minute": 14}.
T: {"hour": 5, "minute": 16}
